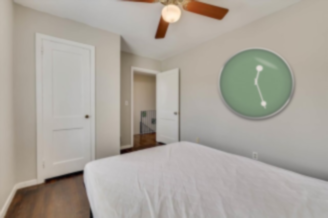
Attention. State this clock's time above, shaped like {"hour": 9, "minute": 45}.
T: {"hour": 12, "minute": 27}
